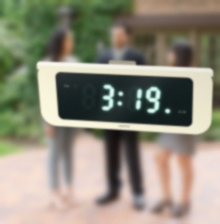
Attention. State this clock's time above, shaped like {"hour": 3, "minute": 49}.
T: {"hour": 3, "minute": 19}
